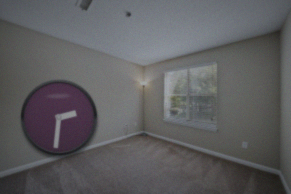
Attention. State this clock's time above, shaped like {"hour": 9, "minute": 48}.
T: {"hour": 2, "minute": 31}
